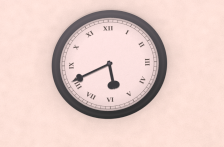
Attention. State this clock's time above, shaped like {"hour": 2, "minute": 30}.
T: {"hour": 5, "minute": 41}
